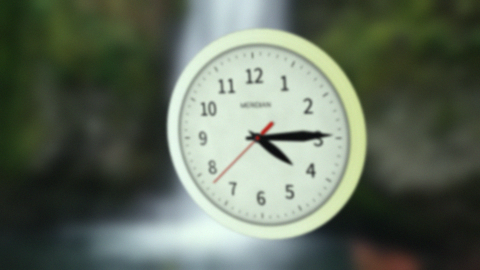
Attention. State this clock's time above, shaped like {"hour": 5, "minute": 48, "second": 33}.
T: {"hour": 4, "minute": 14, "second": 38}
